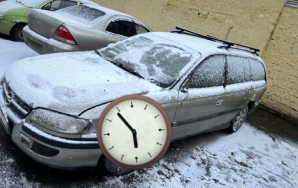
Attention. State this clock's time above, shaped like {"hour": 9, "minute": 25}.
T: {"hour": 5, "minute": 54}
